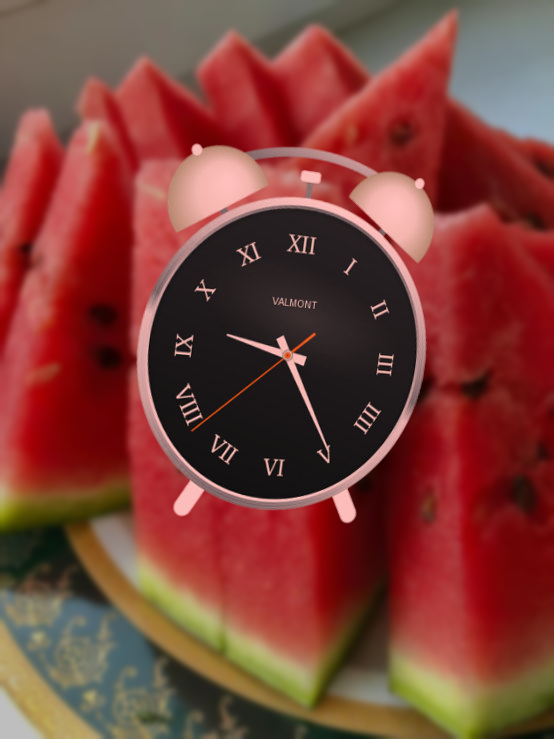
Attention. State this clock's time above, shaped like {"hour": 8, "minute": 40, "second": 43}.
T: {"hour": 9, "minute": 24, "second": 38}
